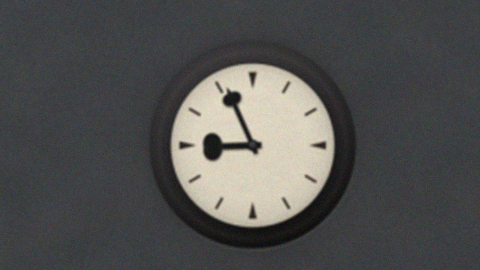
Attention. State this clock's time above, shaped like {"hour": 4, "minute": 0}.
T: {"hour": 8, "minute": 56}
